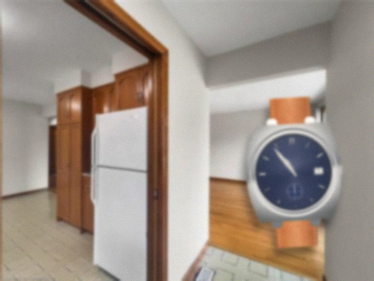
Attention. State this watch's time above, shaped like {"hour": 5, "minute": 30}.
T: {"hour": 10, "minute": 54}
